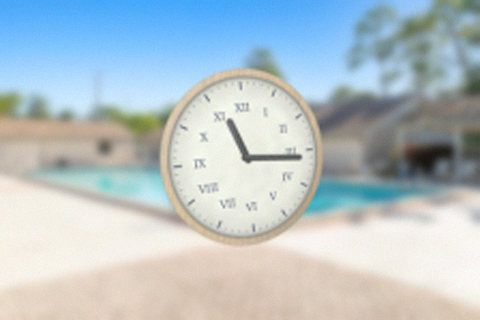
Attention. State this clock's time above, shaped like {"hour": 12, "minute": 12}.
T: {"hour": 11, "minute": 16}
